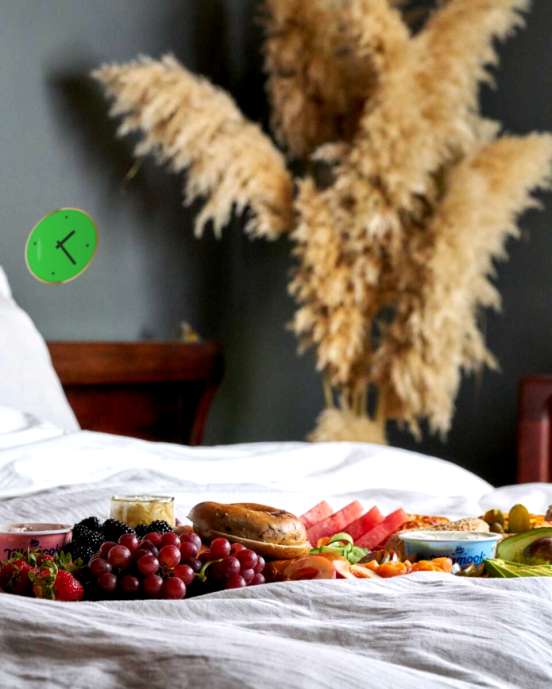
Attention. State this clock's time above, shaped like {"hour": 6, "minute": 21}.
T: {"hour": 1, "minute": 22}
